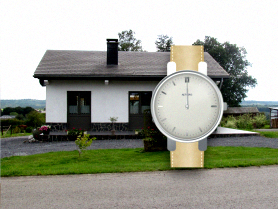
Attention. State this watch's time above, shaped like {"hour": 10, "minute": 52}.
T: {"hour": 12, "minute": 0}
